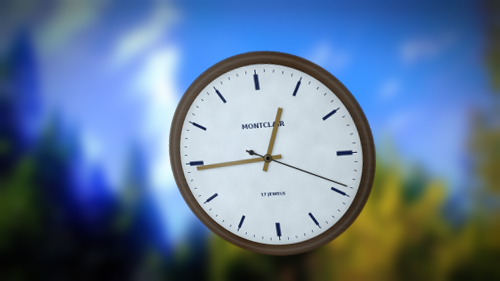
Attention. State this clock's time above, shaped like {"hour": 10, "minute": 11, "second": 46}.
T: {"hour": 12, "minute": 44, "second": 19}
